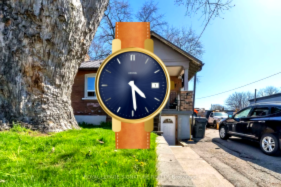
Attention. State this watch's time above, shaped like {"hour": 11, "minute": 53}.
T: {"hour": 4, "minute": 29}
